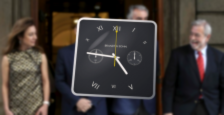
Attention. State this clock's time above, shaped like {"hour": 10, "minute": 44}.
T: {"hour": 4, "minute": 46}
